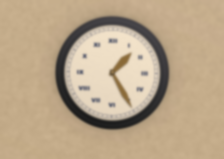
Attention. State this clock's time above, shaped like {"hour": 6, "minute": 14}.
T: {"hour": 1, "minute": 25}
